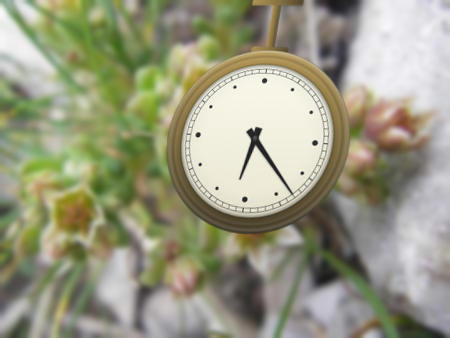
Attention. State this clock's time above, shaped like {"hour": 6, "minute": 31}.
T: {"hour": 6, "minute": 23}
